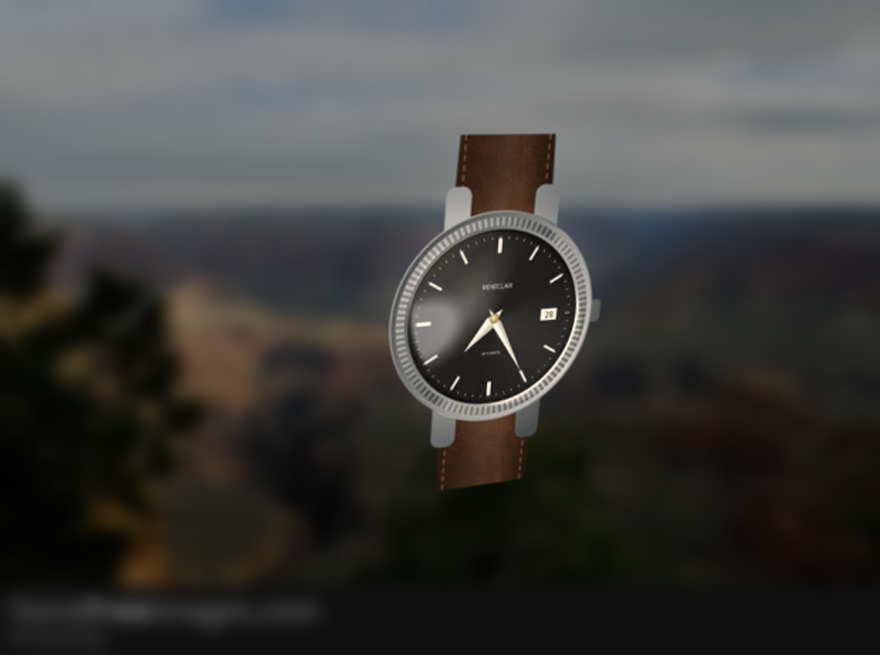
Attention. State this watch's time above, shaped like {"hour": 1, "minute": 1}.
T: {"hour": 7, "minute": 25}
